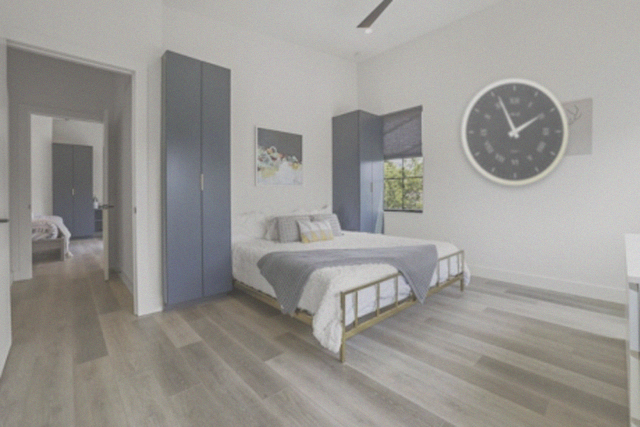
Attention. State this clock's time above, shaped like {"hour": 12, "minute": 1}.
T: {"hour": 1, "minute": 56}
